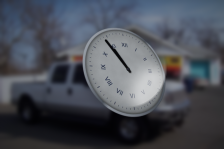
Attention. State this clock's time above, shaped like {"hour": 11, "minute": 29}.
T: {"hour": 10, "minute": 54}
